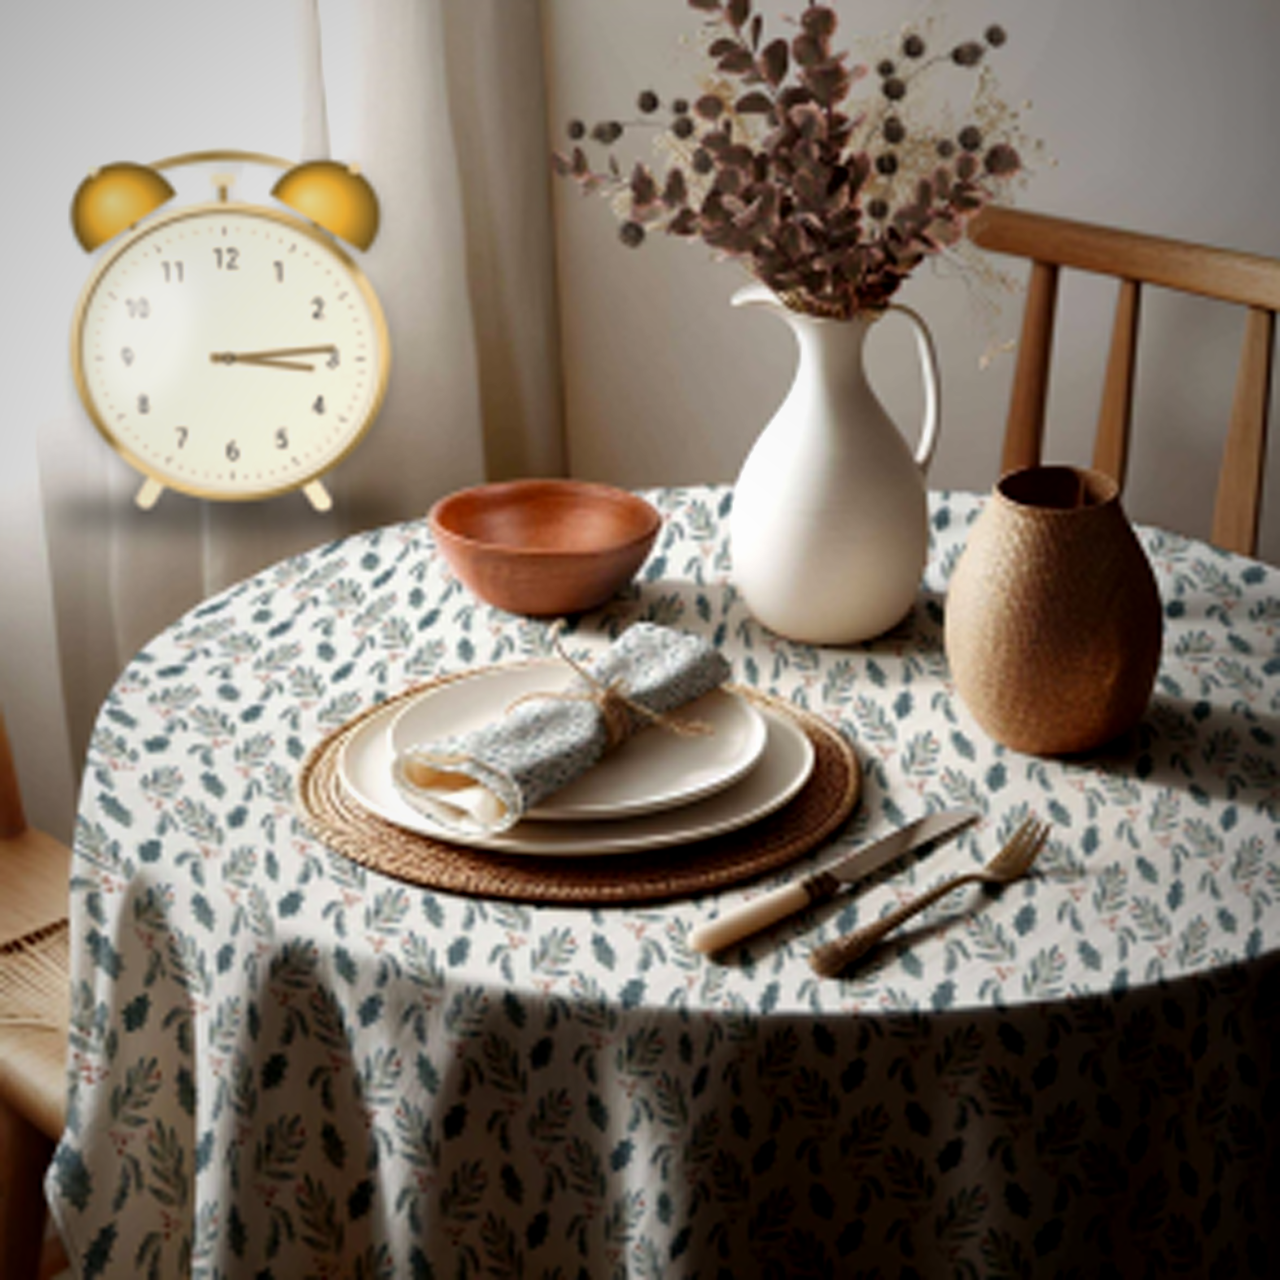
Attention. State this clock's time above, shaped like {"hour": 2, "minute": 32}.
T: {"hour": 3, "minute": 14}
